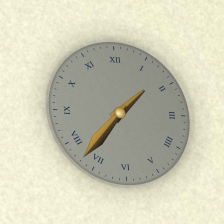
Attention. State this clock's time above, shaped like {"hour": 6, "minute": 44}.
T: {"hour": 1, "minute": 37}
